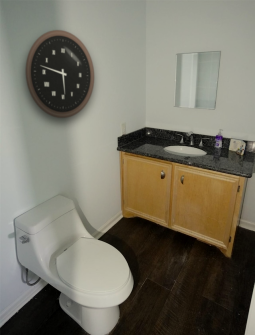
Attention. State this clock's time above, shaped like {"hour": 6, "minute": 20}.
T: {"hour": 5, "minute": 47}
